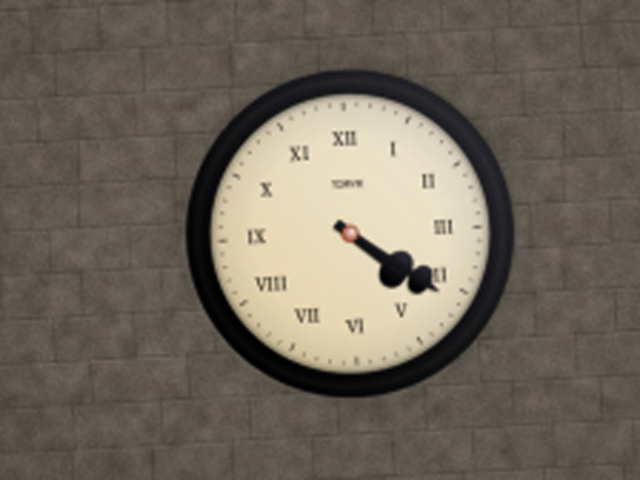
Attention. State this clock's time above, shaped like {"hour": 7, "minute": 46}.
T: {"hour": 4, "minute": 21}
